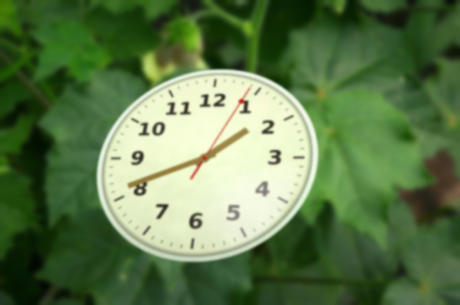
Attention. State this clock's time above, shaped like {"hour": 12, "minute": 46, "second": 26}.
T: {"hour": 1, "minute": 41, "second": 4}
